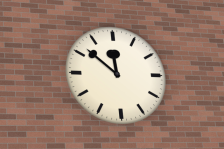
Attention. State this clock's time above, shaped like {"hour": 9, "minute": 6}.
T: {"hour": 11, "minute": 52}
